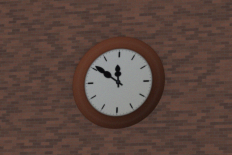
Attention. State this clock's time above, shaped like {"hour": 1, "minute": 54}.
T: {"hour": 11, "minute": 51}
